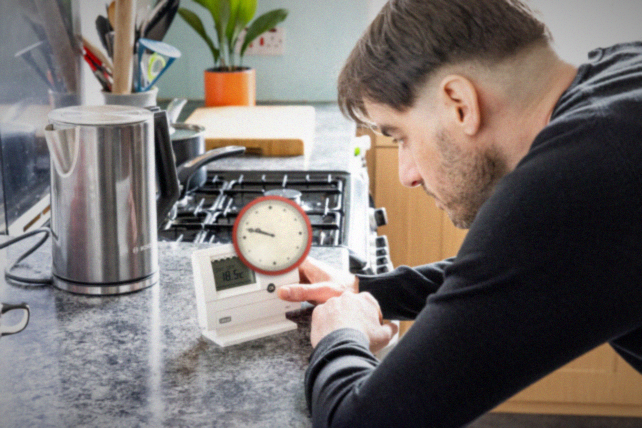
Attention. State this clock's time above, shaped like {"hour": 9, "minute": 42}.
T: {"hour": 9, "minute": 48}
